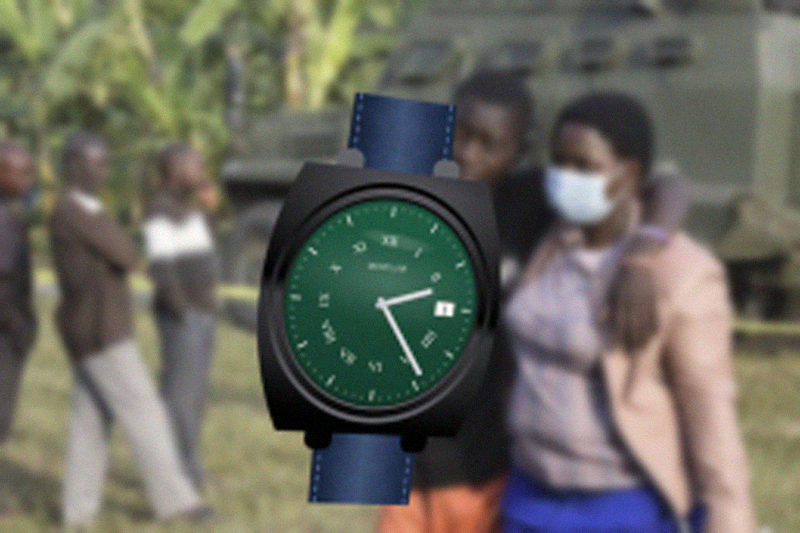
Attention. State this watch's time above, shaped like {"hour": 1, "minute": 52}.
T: {"hour": 2, "minute": 24}
